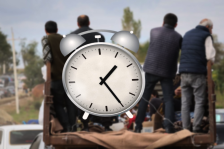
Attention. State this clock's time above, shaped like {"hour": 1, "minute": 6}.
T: {"hour": 1, "minute": 25}
